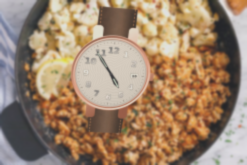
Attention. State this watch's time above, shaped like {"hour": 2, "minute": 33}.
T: {"hour": 4, "minute": 54}
